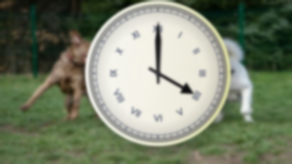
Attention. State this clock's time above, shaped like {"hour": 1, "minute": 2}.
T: {"hour": 4, "minute": 0}
